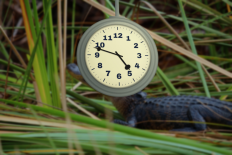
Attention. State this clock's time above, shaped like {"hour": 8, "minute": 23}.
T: {"hour": 4, "minute": 48}
